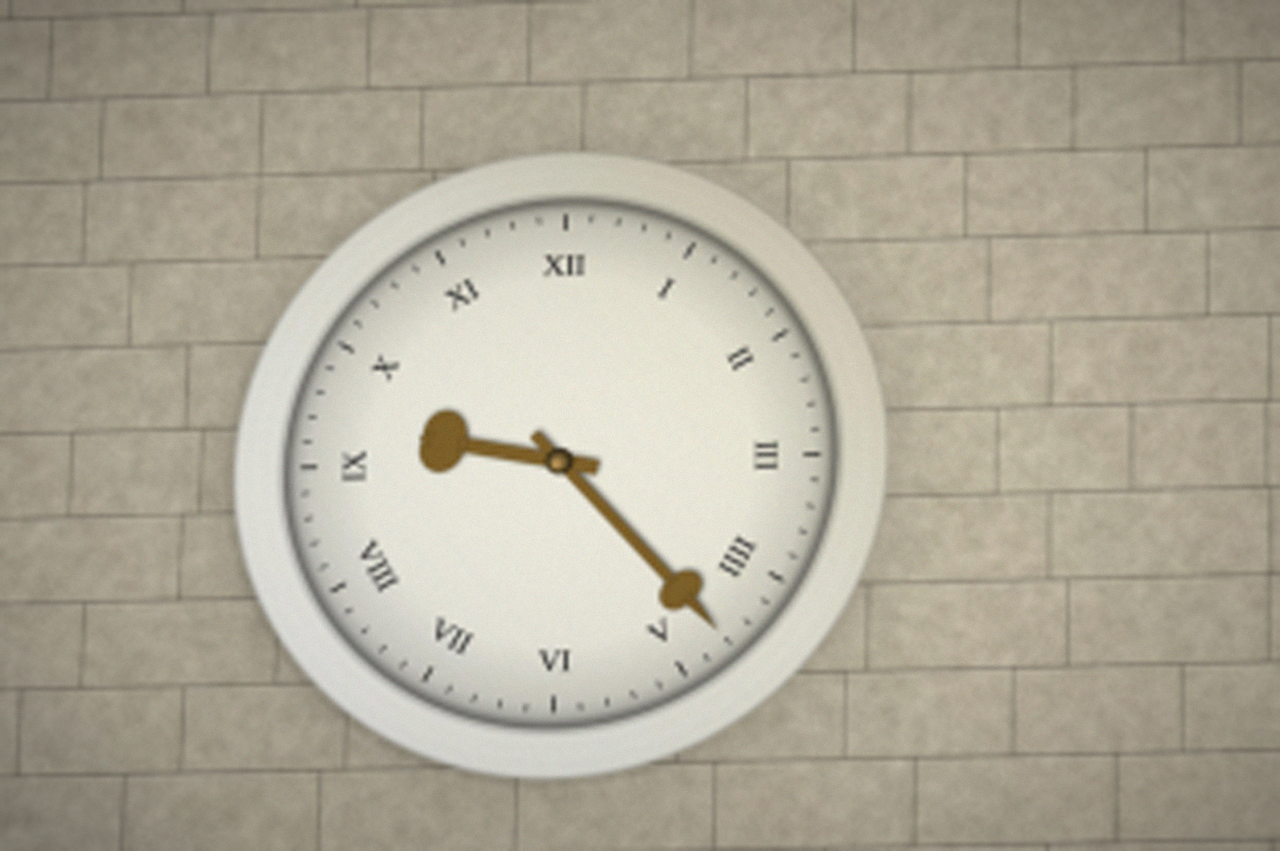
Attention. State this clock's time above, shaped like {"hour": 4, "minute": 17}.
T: {"hour": 9, "minute": 23}
